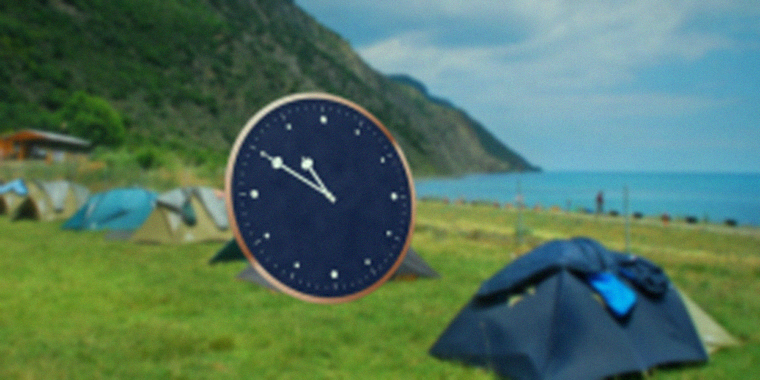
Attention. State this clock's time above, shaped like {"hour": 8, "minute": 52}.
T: {"hour": 10, "minute": 50}
